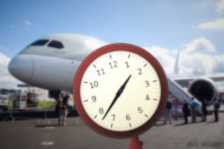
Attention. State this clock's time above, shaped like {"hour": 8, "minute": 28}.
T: {"hour": 1, "minute": 38}
